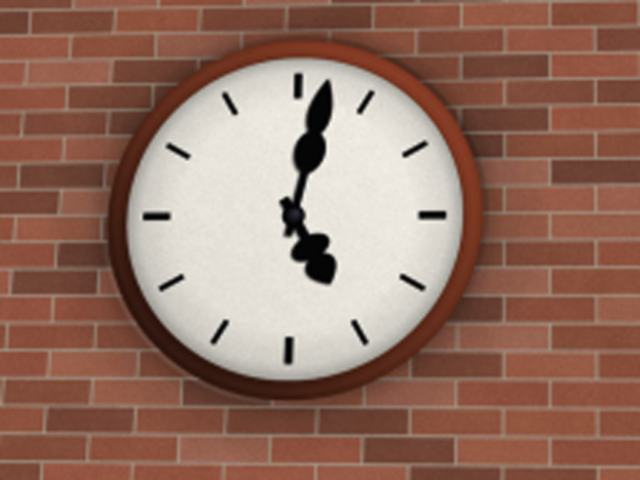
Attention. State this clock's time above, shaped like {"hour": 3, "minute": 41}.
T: {"hour": 5, "minute": 2}
